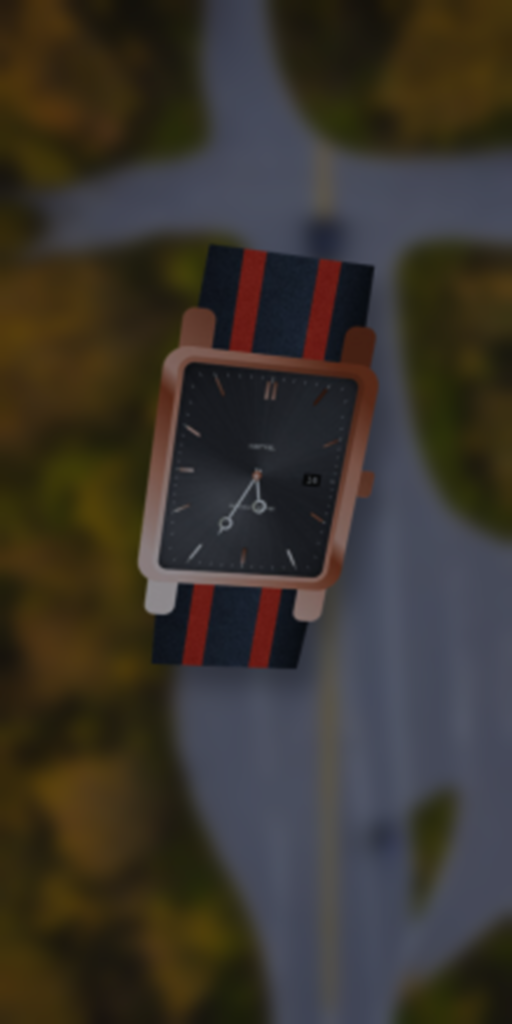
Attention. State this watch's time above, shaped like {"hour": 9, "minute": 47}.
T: {"hour": 5, "minute": 34}
